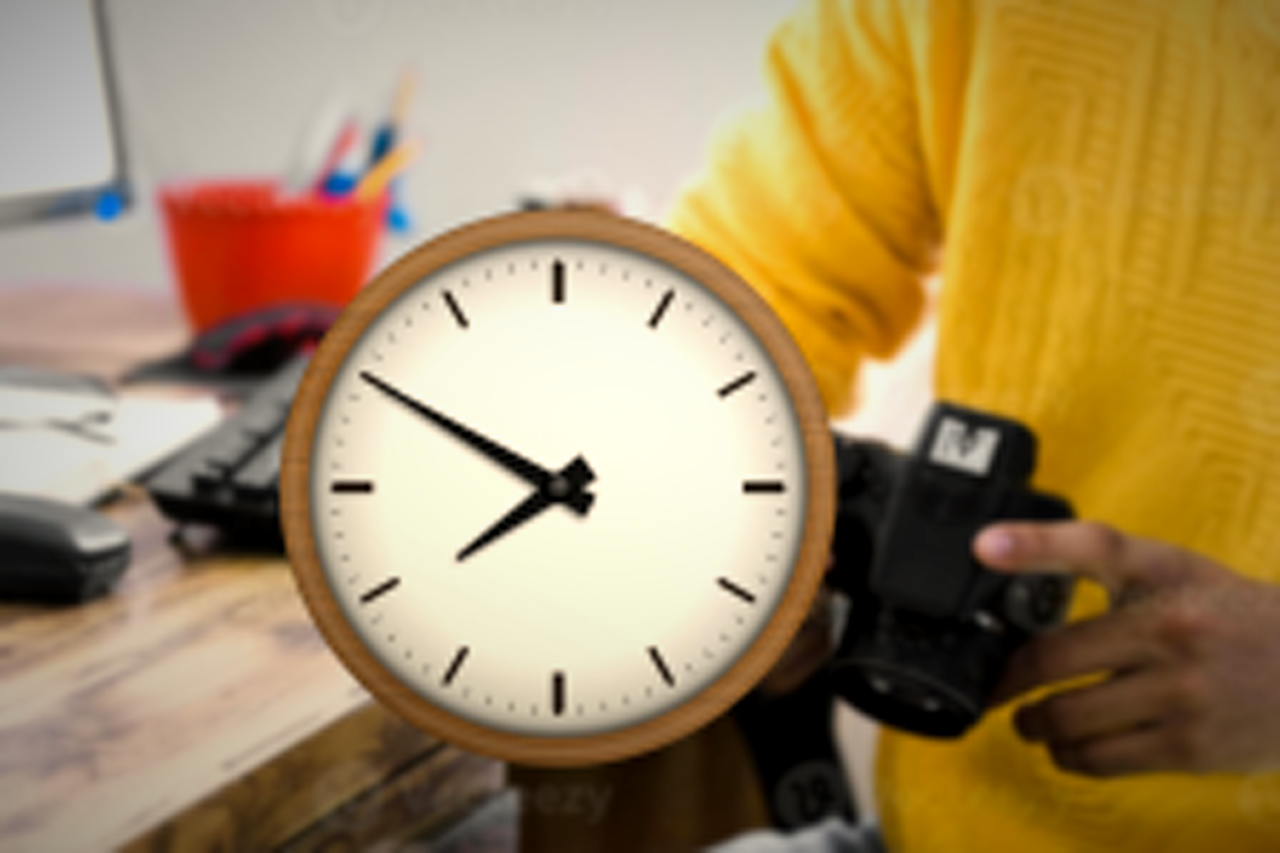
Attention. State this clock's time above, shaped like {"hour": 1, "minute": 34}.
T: {"hour": 7, "minute": 50}
